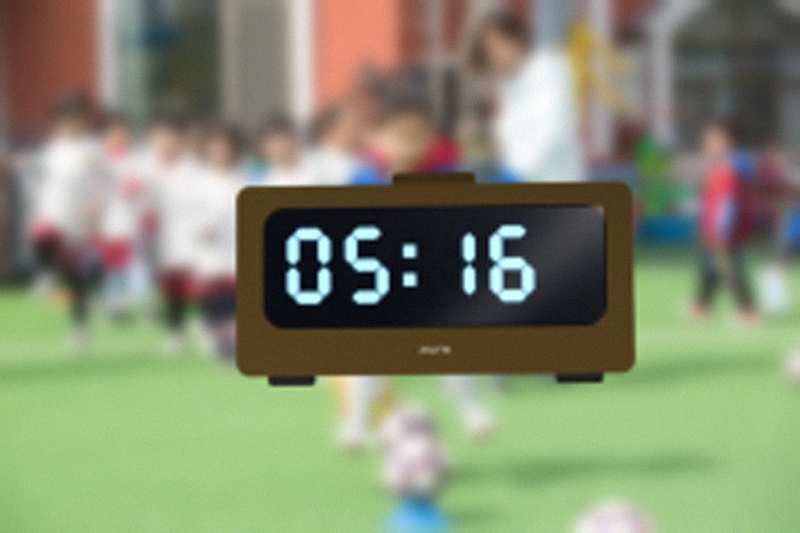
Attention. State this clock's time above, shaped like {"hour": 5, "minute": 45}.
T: {"hour": 5, "minute": 16}
